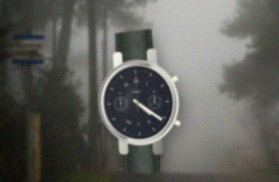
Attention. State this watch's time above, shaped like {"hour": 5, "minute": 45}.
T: {"hour": 4, "minute": 21}
